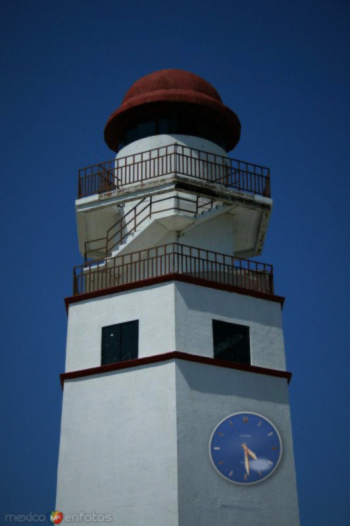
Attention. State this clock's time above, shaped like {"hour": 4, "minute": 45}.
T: {"hour": 4, "minute": 29}
